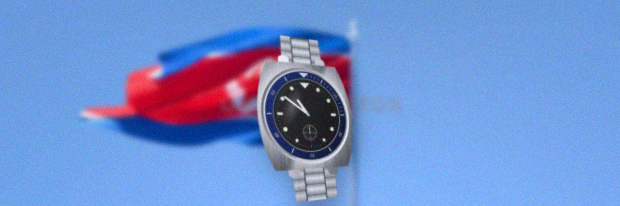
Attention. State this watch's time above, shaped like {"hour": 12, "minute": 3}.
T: {"hour": 10, "minute": 51}
